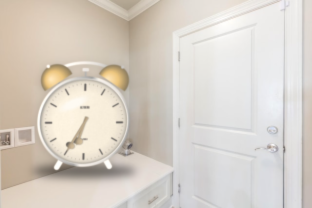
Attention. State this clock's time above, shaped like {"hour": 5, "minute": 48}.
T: {"hour": 6, "minute": 35}
